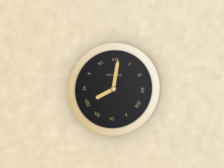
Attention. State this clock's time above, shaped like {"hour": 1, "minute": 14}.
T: {"hour": 8, "minute": 1}
